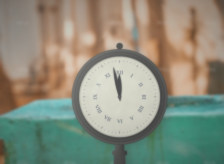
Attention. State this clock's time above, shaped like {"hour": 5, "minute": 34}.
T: {"hour": 11, "minute": 58}
